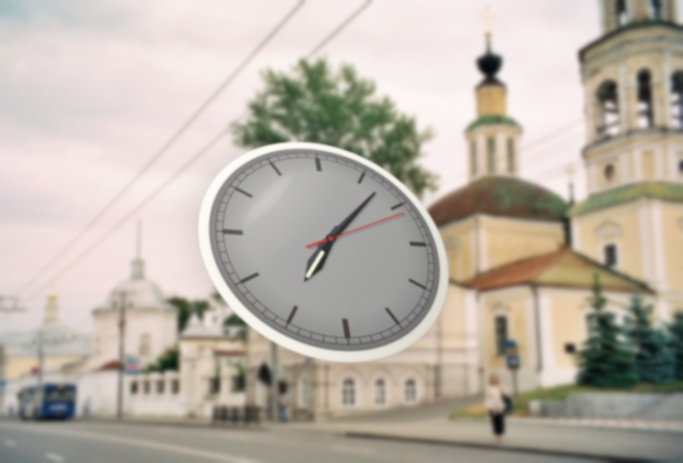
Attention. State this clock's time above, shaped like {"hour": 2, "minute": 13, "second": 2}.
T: {"hour": 7, "minute": 7, "second": 11}
